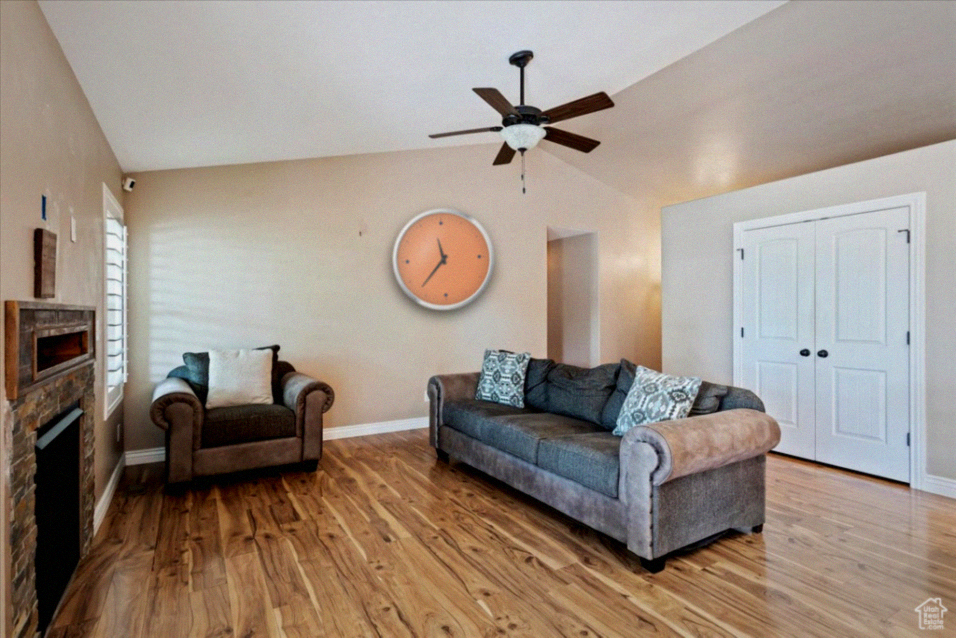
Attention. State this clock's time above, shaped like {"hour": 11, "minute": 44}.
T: {"hour": 11, "minute": 37}
